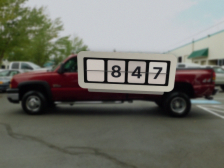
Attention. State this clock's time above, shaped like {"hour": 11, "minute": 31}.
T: {"hour": 8, "minute": 47}
